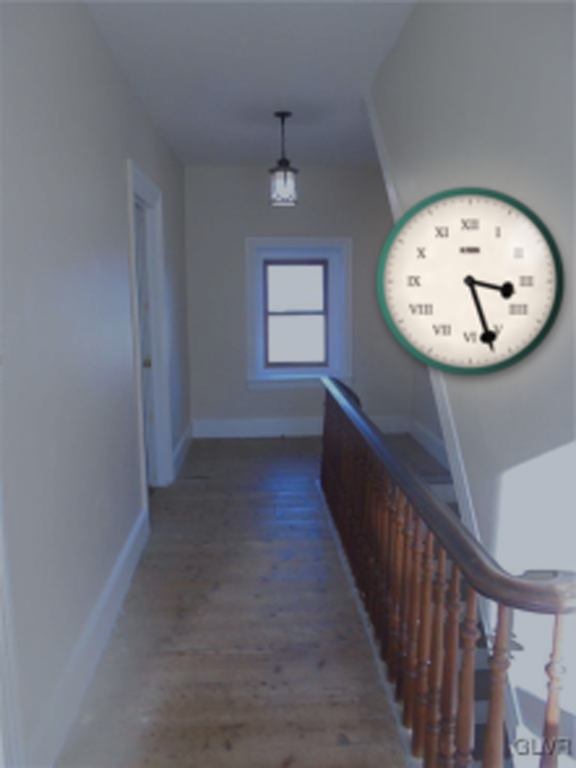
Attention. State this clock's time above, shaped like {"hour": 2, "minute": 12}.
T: {"hour": 3, "minute": 27}
